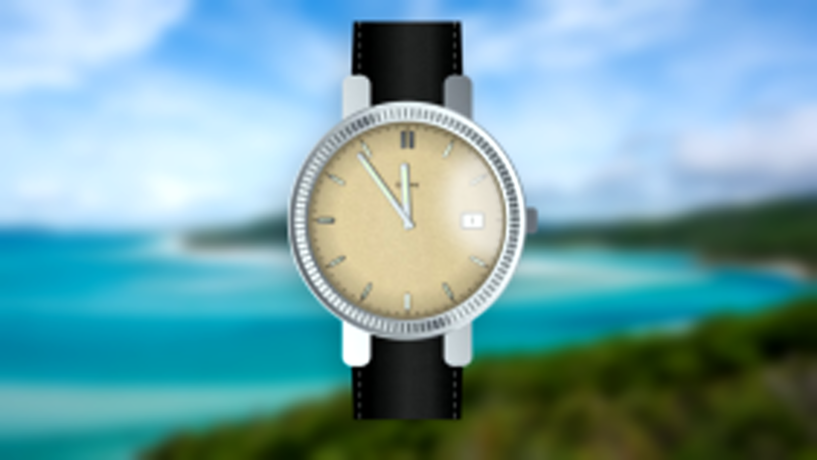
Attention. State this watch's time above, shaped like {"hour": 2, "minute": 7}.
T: {"hour": 11, "minute": 54}
